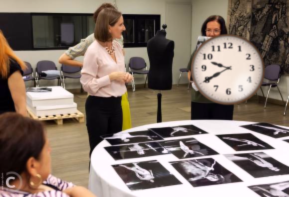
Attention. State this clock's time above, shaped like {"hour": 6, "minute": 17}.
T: {"hour": 9, "minute": 40}
